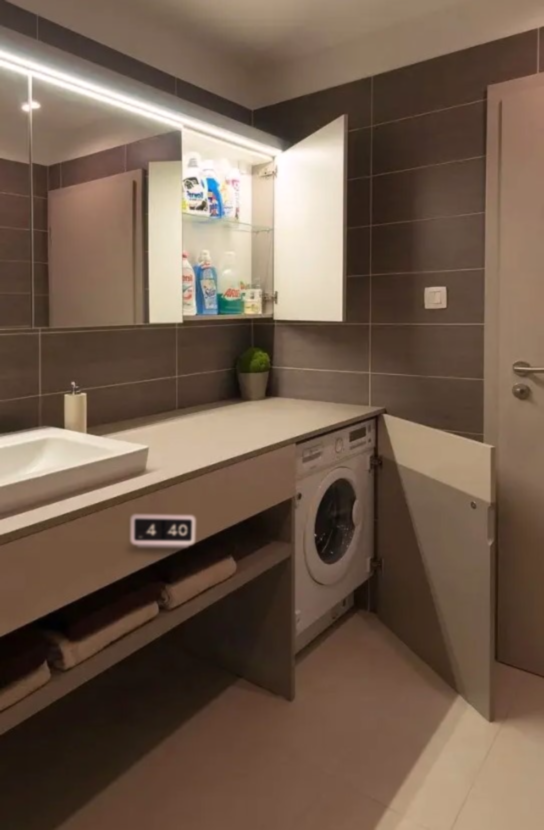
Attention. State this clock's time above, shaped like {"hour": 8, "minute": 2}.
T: {"hour": 4, "minute": 40}
